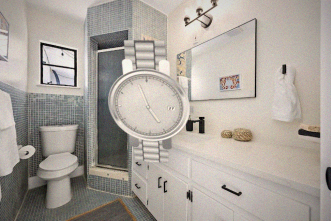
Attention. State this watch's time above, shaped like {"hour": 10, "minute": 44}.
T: {"hour": 4, "minute": 57}
